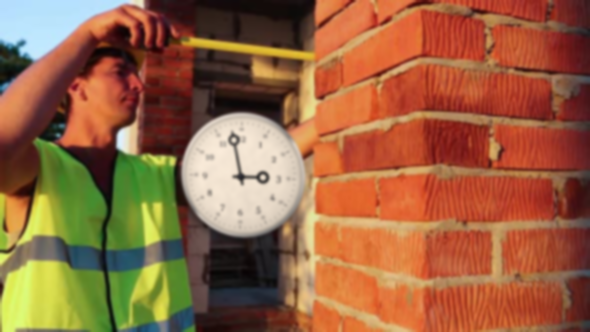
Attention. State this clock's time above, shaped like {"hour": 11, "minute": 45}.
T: {"hour": 2, "minute": 58}
